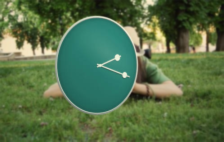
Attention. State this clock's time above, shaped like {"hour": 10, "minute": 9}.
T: {"hour": 2, "minute": 18}
